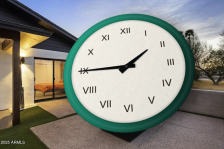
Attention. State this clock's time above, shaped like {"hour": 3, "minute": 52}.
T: {"hour": 1, "minute": 45}
